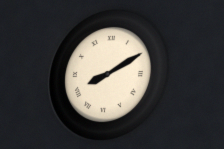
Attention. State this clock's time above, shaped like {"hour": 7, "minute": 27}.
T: {"hour": 8, "minute": 10}
